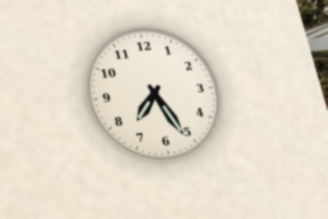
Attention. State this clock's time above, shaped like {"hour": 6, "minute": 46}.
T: {"hour": 7, "minute": 26}
